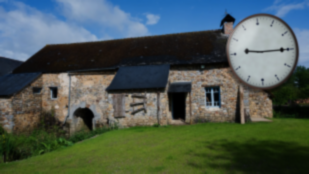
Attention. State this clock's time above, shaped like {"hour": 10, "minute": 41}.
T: {"hour": 9, "minute": 15}
